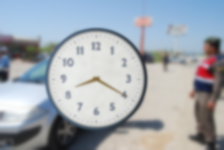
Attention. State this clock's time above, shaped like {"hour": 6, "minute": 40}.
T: {"hour": 8, "minute": 20}
